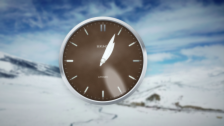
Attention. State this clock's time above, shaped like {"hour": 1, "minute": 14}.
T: {"hour": 1, "minute": 4}
